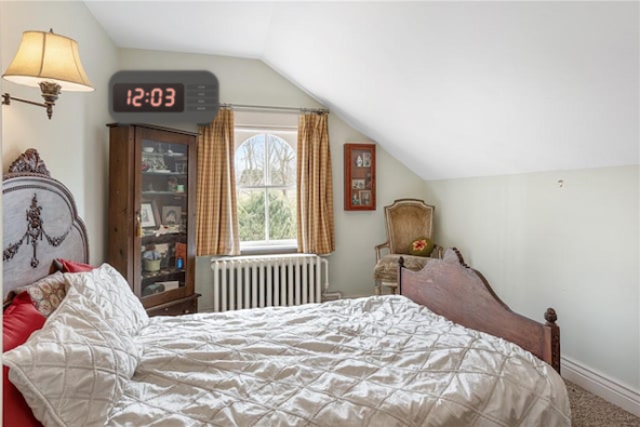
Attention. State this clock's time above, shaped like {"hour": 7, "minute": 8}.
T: {"hour": 12, "minute": 3}
